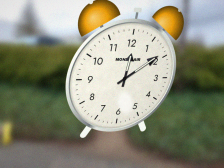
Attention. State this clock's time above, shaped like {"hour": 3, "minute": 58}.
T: {"hour": 12, "minute": 9}
